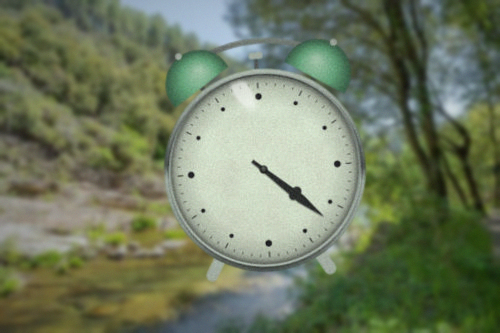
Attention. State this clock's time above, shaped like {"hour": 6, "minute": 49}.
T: {"hour": 4, "minute": 22}
